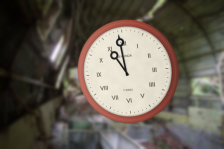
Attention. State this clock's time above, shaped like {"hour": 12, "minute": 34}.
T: {"hour": 10, "minute": 59}
